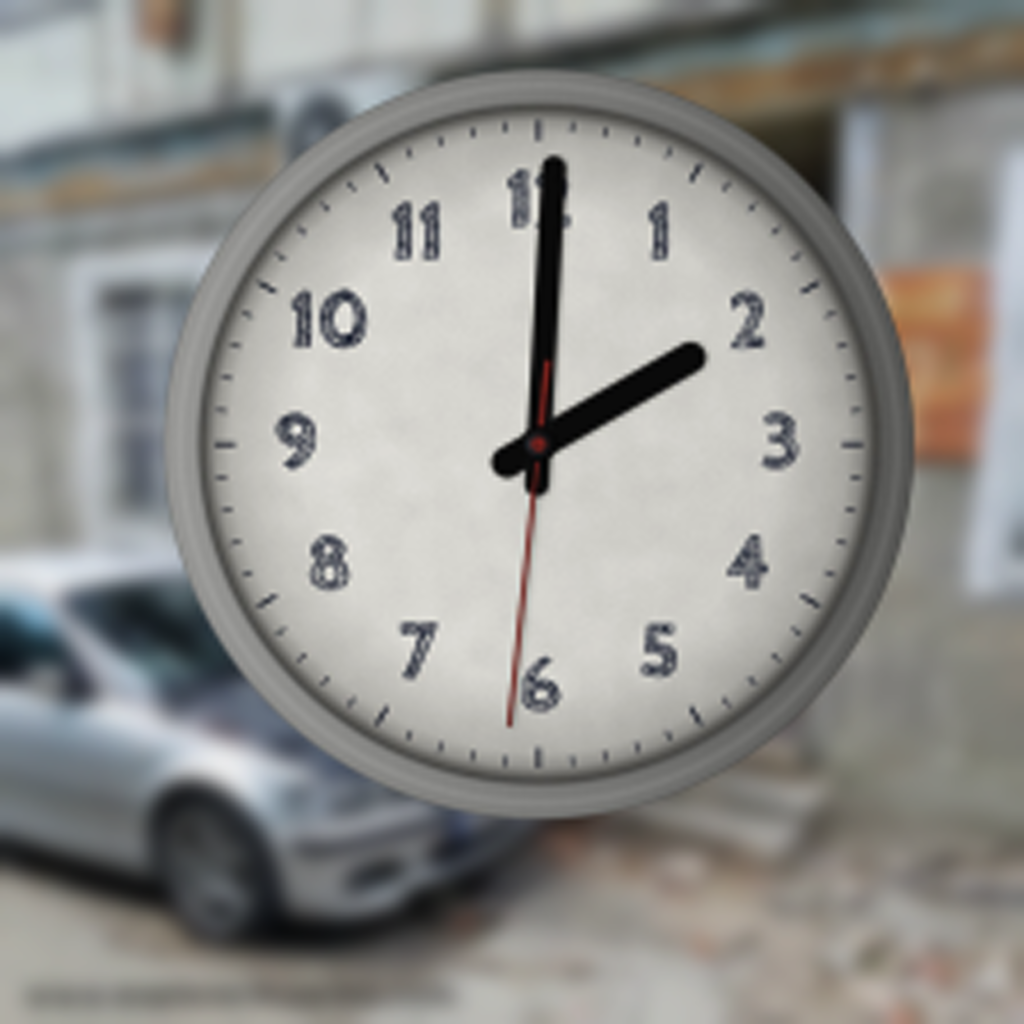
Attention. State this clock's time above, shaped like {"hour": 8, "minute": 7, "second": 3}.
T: {"hour": 2, "minute": 0, "second": 31}
